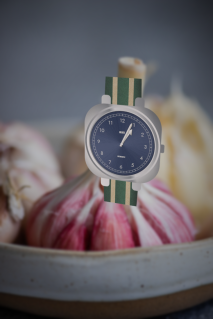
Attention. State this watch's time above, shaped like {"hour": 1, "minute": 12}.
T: {"hour": 1, "minute": 4}
